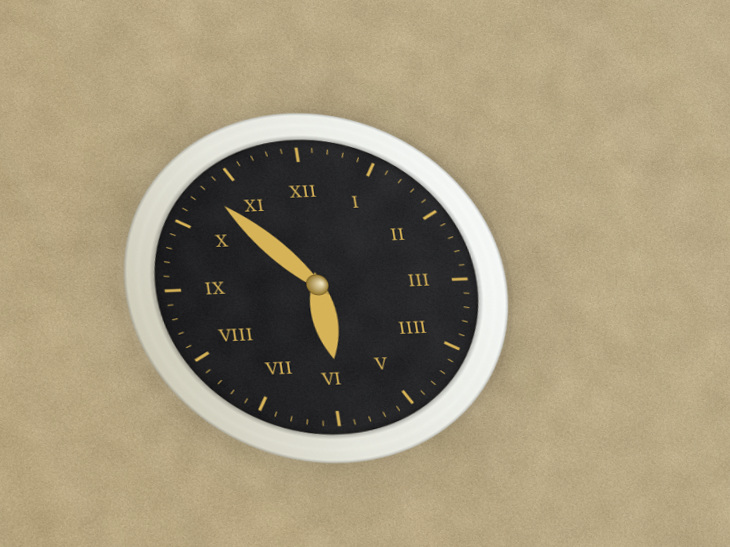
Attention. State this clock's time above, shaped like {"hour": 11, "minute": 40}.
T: {"hour": 5, "minute": 53}
